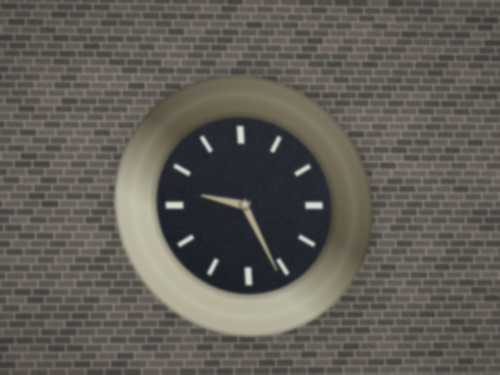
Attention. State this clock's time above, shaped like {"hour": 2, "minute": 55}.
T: {"hour": 9, "minute": 26}
